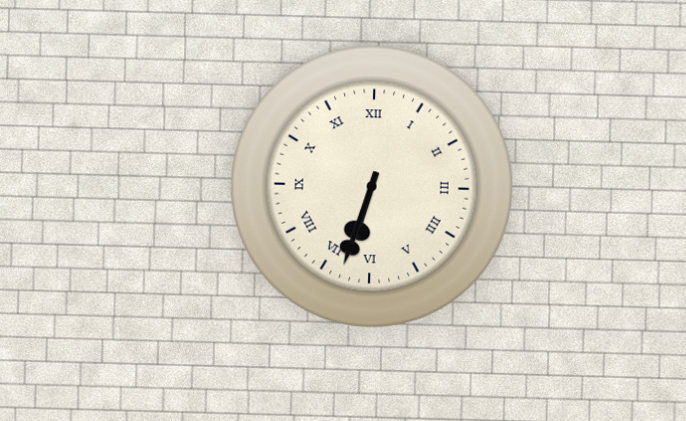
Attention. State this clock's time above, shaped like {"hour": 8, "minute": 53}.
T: {"hour": 6, "minute": 33}
